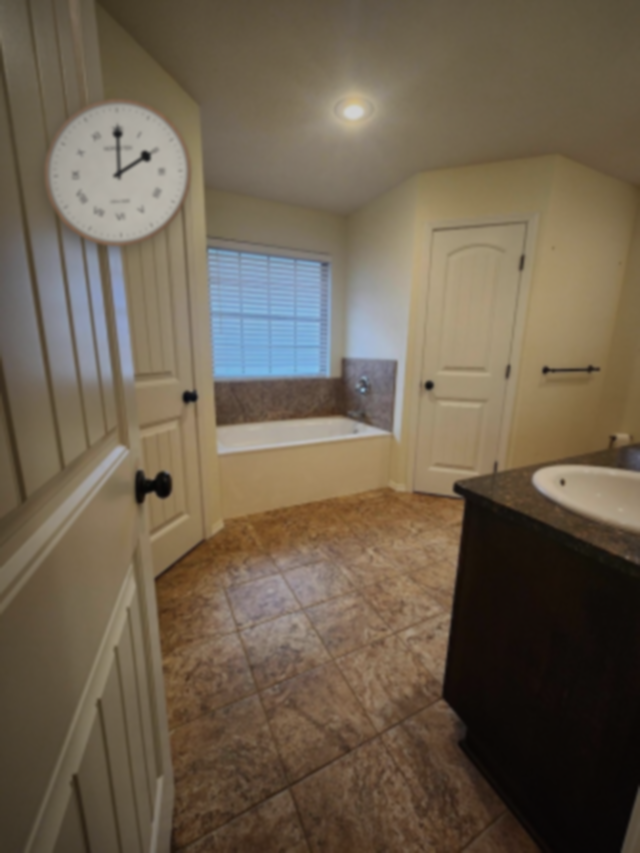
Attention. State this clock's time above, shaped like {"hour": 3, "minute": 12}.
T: {"hour": 2, "minute": 0}
